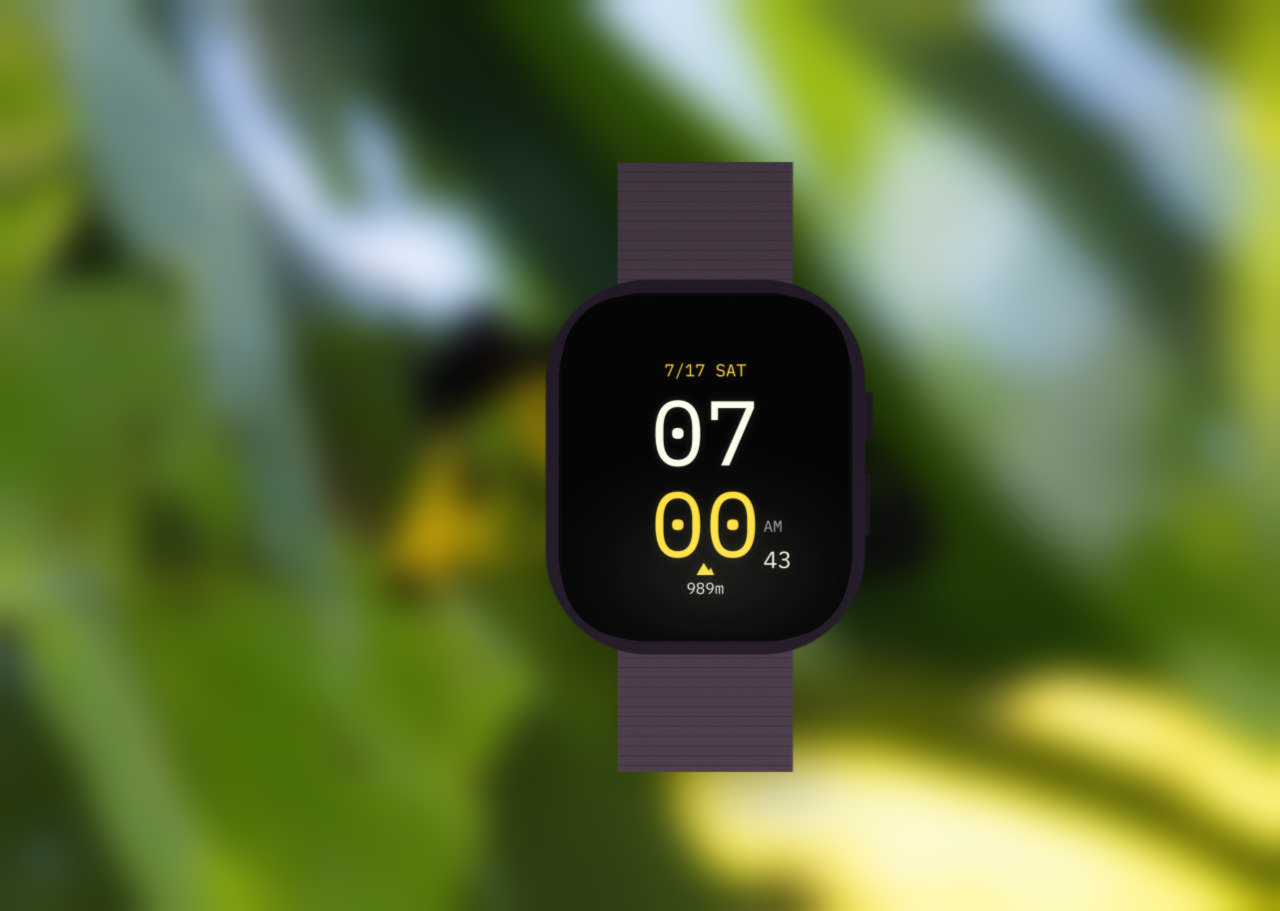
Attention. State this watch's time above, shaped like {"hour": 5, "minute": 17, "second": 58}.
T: {"hour": 7, "minute": 0, "second": 43}
